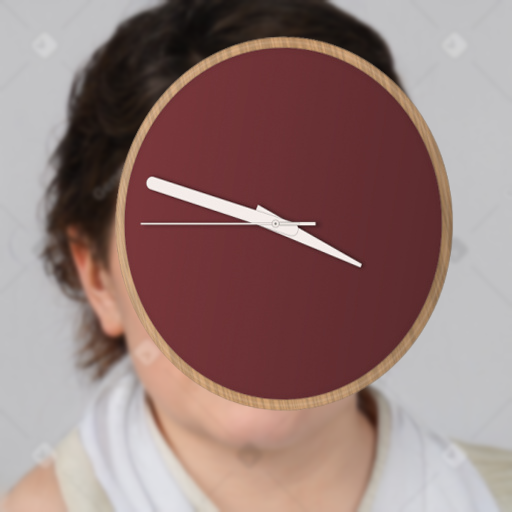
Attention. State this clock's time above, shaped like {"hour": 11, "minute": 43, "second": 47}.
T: {"hour": 3, "minute": 47, "second": 45}
